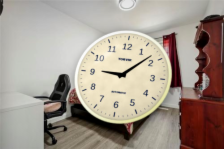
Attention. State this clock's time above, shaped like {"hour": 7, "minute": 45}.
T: {"hour": 9, "minute": 8}
